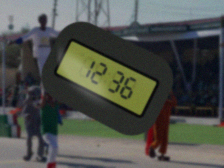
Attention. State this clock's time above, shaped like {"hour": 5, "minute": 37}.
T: {"hour": 12, "minute": 36}
